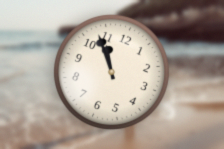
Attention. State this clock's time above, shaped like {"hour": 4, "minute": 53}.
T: {"hour": 10, "minute": 53}
